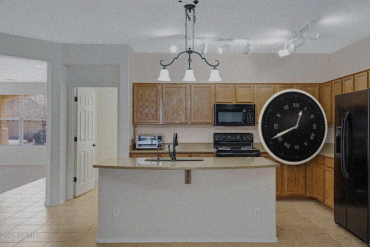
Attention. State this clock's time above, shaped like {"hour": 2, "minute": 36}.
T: {"hour": 12, "minute": 41}
